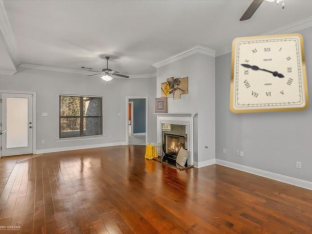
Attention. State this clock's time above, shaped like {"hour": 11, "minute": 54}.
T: {"hour": 3, "minute": 48}
